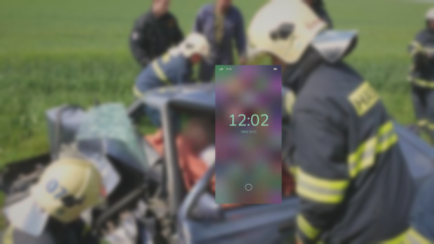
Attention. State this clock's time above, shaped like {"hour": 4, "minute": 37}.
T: {"hour": 12, "minute": 2}
